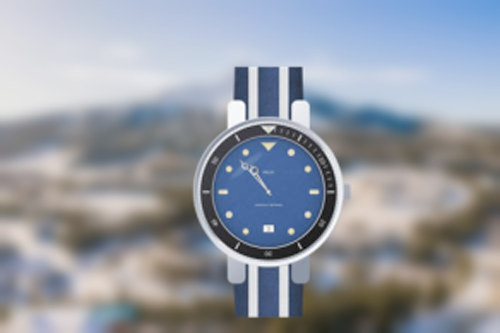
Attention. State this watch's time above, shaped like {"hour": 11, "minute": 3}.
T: {"hour": 10, "minute": 53}
